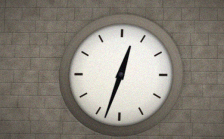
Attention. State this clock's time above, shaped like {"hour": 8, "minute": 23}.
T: {"hour": 12, "minute": 33}
